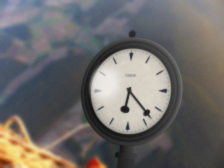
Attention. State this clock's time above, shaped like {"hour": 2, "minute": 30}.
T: {"hour": 6, "minute": 23}
